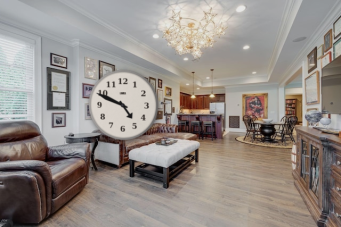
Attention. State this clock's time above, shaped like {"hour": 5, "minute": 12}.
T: {"hour": 4, "minute": 49}
